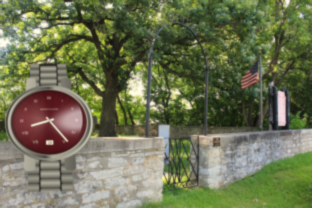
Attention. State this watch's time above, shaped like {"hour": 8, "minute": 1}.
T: {"hour": 8, "minute": 24}
